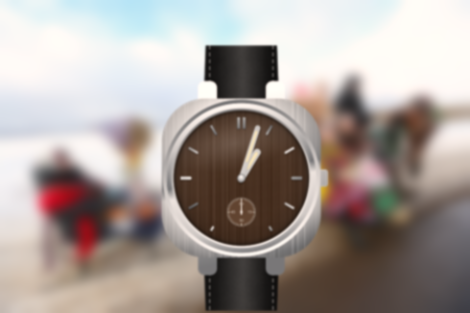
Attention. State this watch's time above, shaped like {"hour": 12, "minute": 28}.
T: {"hour": 1, "minute": 3}
